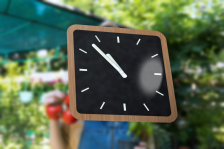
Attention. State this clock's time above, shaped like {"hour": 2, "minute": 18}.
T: {"hour": 10, "minute": 53}
